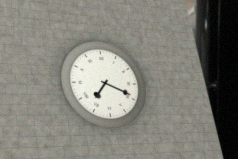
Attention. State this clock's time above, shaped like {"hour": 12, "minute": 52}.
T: {"hour": 7, "minute": 19}
